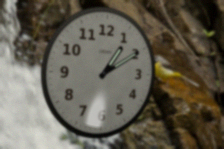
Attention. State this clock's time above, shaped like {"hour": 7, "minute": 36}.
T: {"hour": 1, "minute": 10}
